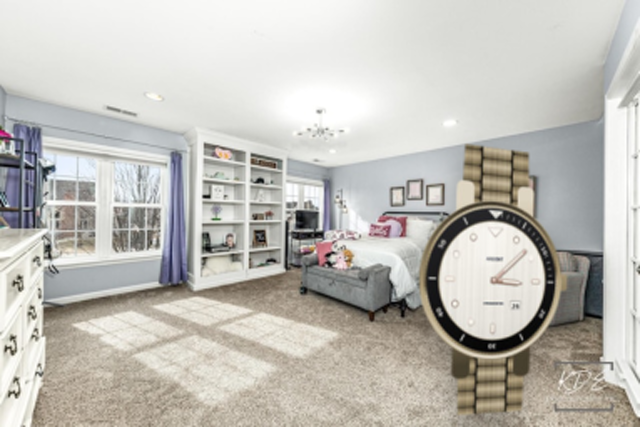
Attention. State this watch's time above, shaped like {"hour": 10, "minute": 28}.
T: {"hour": 3, "minute": 8}
